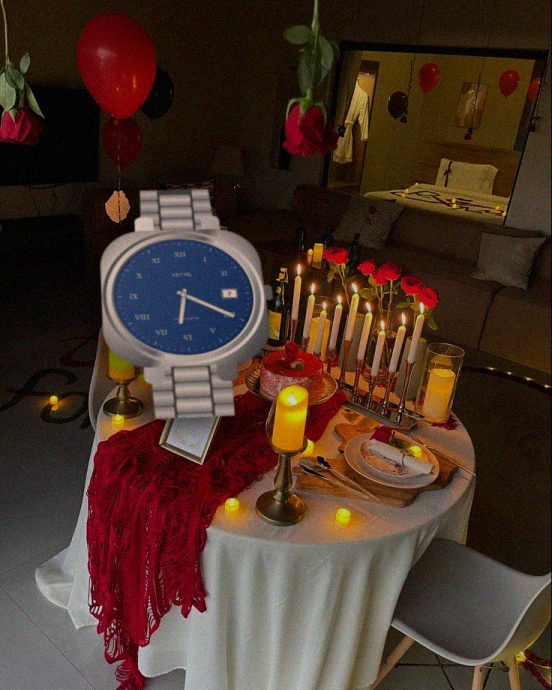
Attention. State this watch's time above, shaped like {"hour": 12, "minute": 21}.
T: {"hour": 6, "minute": 20}
